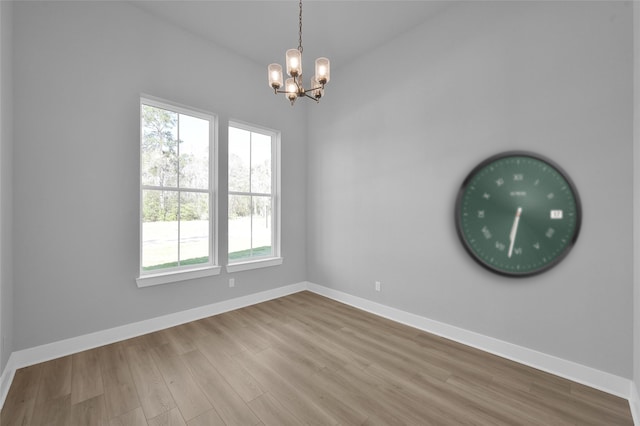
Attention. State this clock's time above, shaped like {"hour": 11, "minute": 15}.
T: {"hour": 6, "minute": 32}
